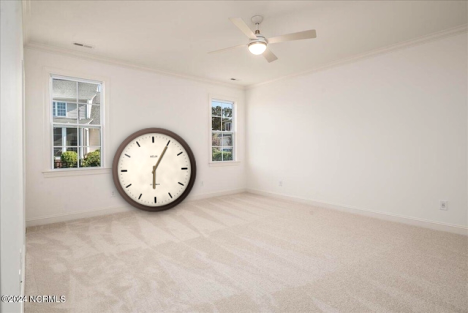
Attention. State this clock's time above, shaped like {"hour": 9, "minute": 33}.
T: {"hour": 6, "minute": 5}
